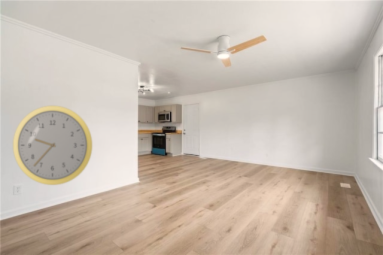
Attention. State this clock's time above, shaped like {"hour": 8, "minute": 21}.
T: {"hour": 9, "minute": 37}
